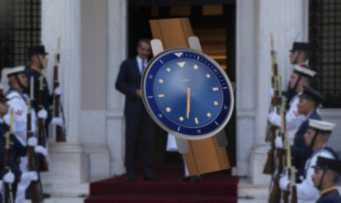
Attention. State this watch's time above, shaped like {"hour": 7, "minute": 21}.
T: {"hour": 6, "minute": 33}
